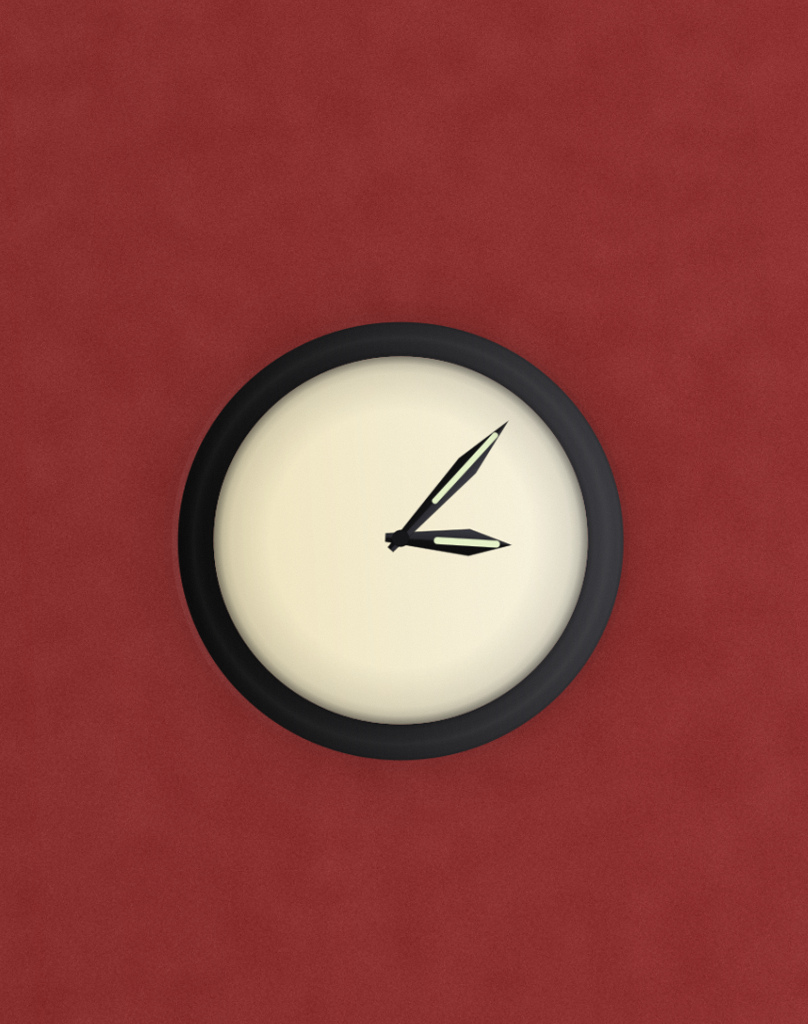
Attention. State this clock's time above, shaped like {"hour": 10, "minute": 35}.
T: {"hour": 3, "minute": 7}
